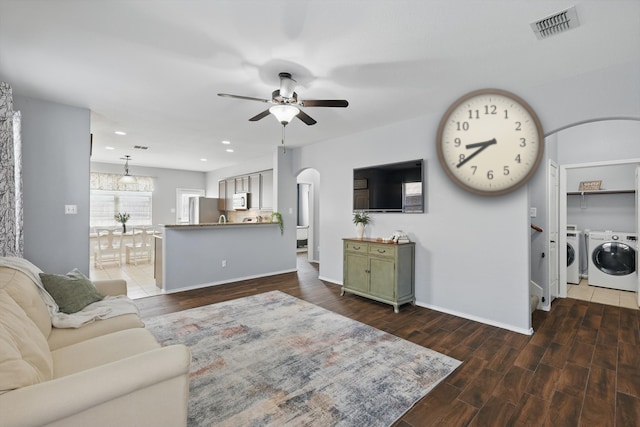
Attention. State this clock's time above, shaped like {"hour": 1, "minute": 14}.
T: {"hour": 8, "minute": 39}
